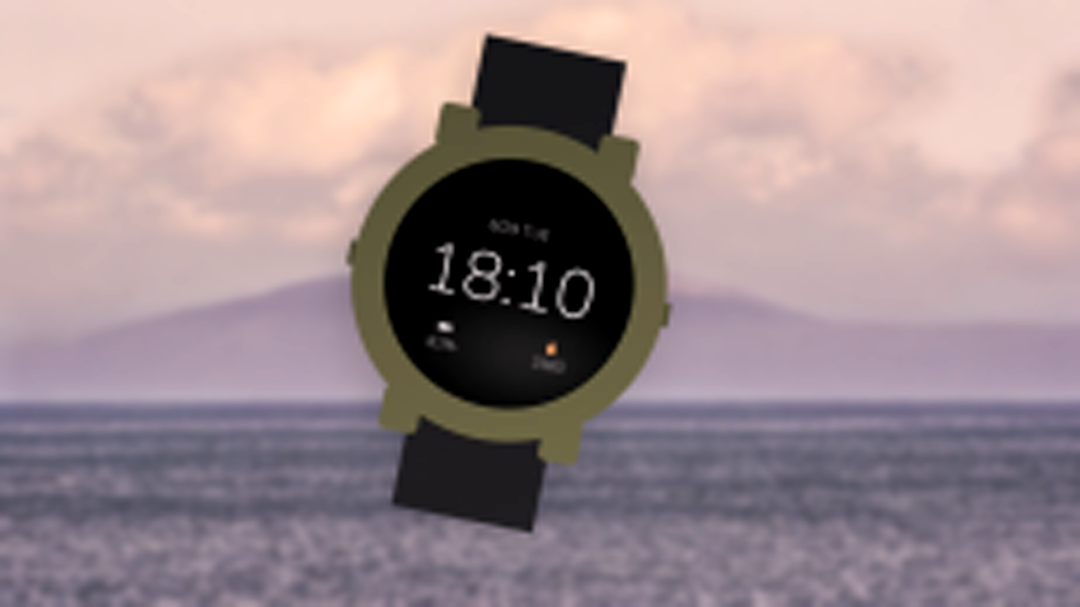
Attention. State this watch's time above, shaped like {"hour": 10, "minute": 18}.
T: {"hour": 18, "minute": 10}
